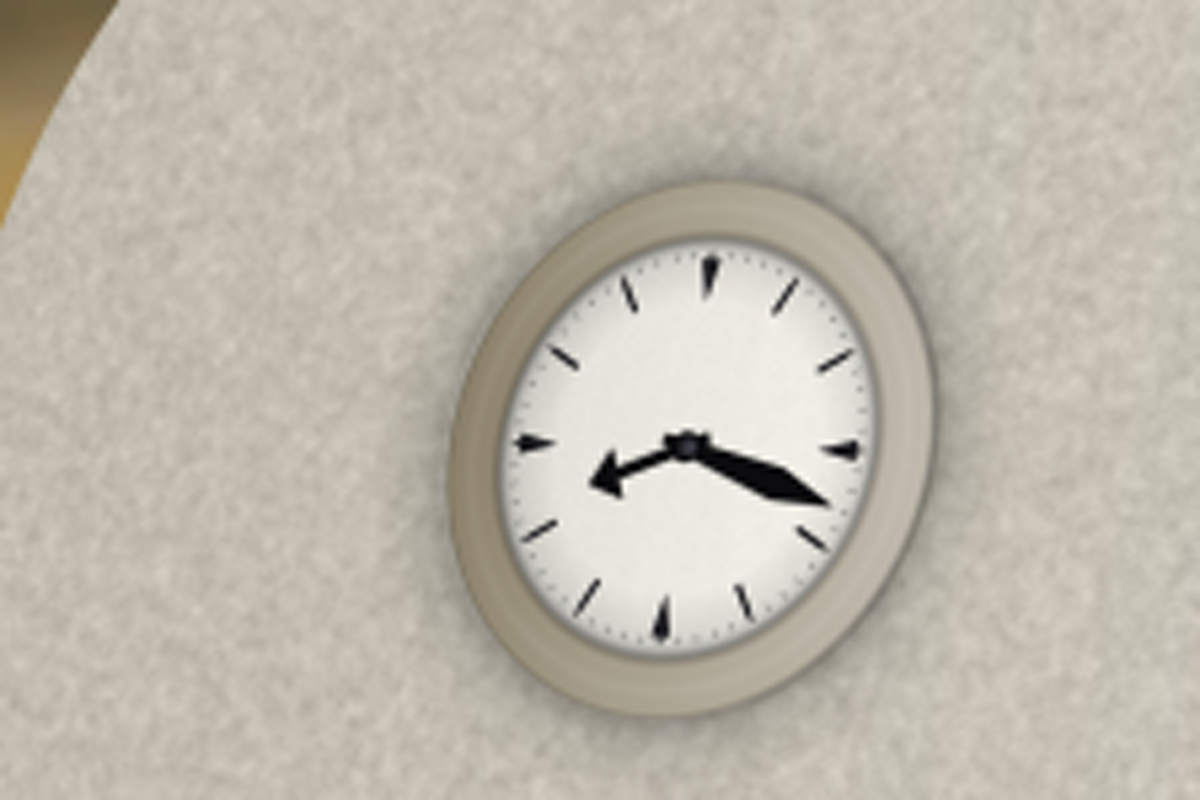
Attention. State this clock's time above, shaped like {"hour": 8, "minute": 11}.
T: {"hour": 8, "minute": 18}
